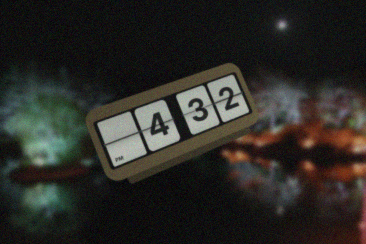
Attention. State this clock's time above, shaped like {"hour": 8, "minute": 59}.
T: {"hour": 4, "minute": 32}
